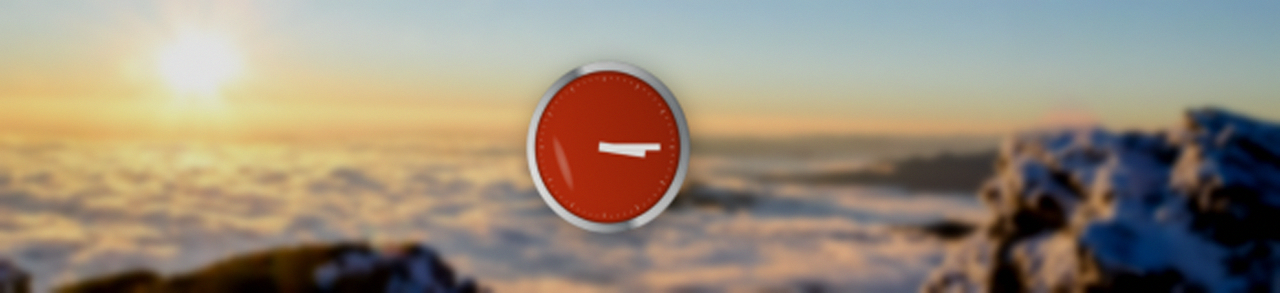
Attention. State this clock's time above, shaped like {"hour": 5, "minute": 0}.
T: {"hour": 3, "minute": 15}
